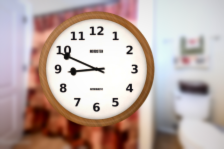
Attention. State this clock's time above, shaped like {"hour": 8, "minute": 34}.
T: {"hour": 8, "minute": 49}
